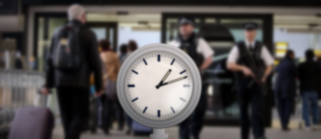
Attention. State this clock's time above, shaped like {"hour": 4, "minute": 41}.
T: {"hour": 1, "minute": 12}
